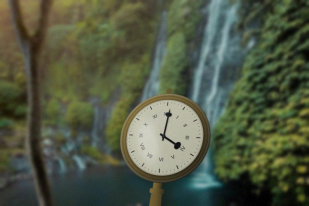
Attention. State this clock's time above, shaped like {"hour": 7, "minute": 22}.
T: {"hour": 4, "minute": 1}
